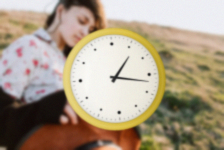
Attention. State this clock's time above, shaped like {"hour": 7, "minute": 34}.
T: {"hour": 1, "minute": 17}
